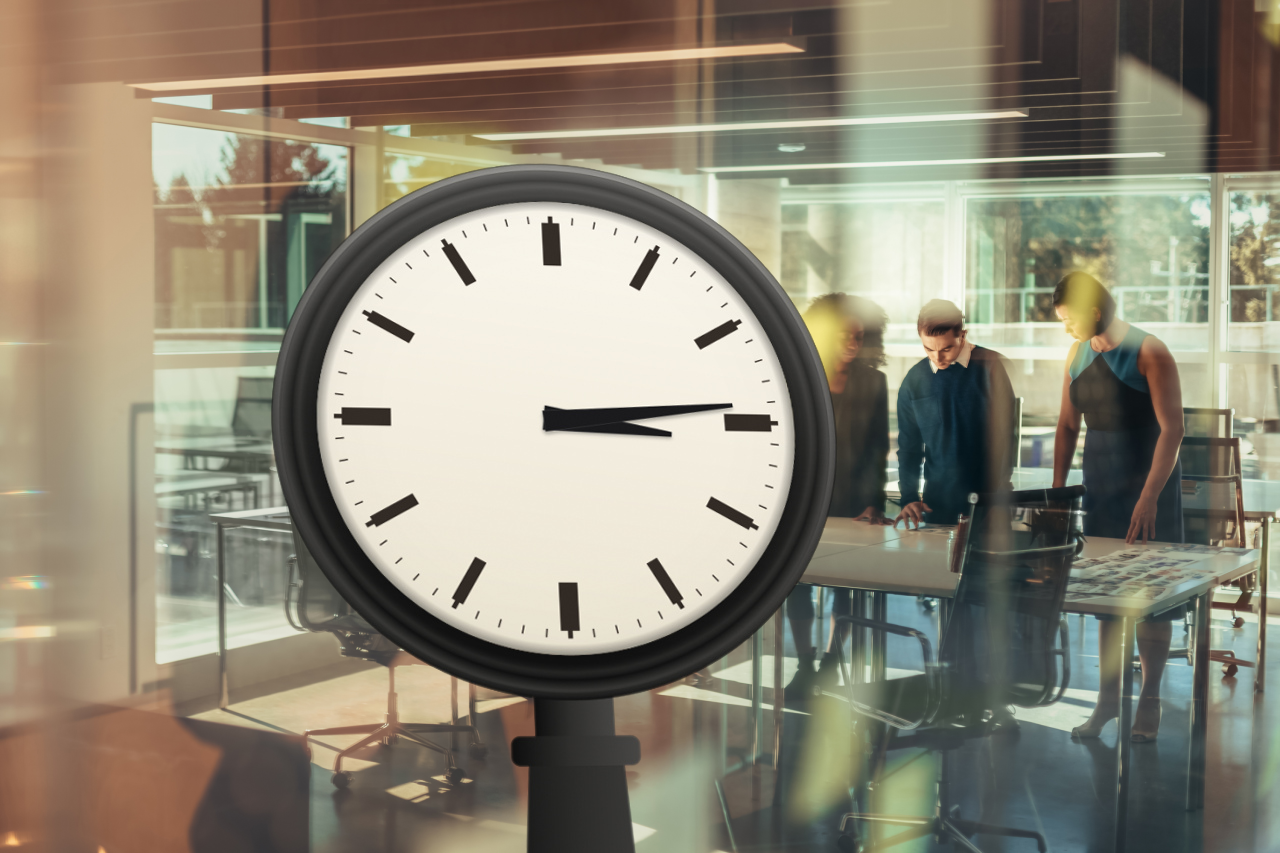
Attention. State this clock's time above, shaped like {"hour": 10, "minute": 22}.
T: {"hour": 3, "minute": 14}
